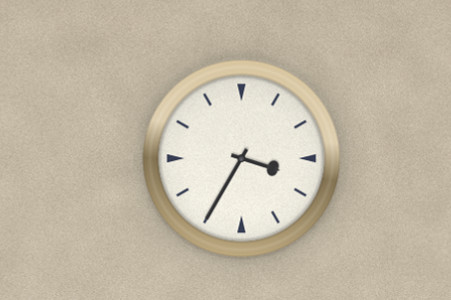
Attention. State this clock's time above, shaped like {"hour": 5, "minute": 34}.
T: {"hour": 3, "minute": 35}
